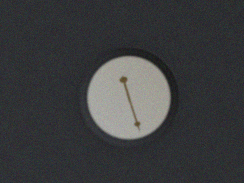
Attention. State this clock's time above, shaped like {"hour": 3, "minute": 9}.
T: {"hour": 11, "minute": 27}
